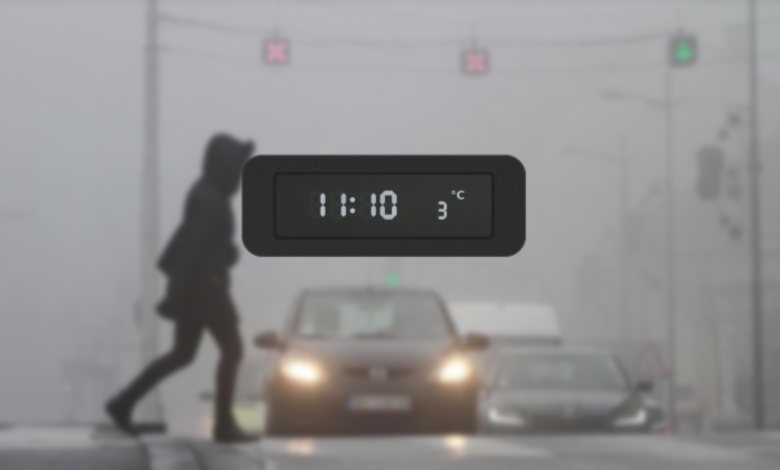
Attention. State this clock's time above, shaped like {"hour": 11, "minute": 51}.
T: {"hour": 11, "minute": 10}
